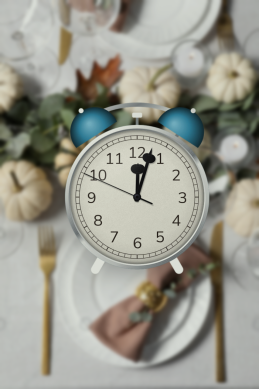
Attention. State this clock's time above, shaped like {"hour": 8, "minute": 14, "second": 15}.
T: {"hour": 12, "minute": 2, "second": 49}
